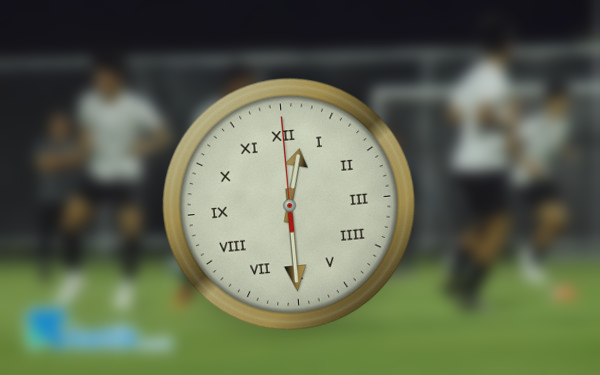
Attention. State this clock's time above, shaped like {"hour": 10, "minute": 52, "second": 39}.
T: {"hour": 12, "minute": 30, "second": 0}
